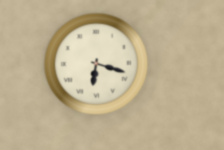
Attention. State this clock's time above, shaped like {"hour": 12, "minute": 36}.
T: {"hour": 6, "minute": 18}
